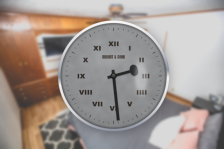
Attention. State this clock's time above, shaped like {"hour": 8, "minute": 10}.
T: {"hour": 2, "minute": 29}
